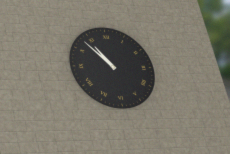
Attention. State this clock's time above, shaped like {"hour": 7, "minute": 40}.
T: {"hour": 10, "minute": 53}
